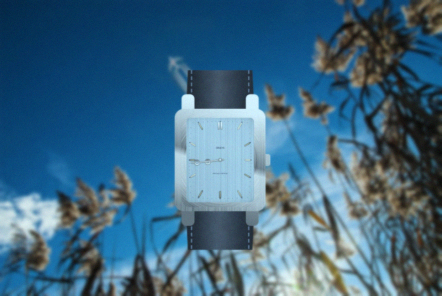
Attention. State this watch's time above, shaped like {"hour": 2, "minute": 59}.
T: {"hour": 8, "minute": 44}
